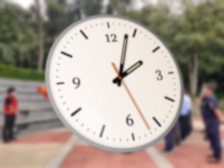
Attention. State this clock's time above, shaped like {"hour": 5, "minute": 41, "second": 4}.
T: {"hour": 2, "minute": 3, "second": 27}
